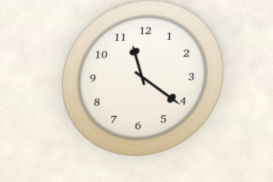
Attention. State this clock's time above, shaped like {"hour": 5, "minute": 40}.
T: {"hour": 11, "minute": 21}
